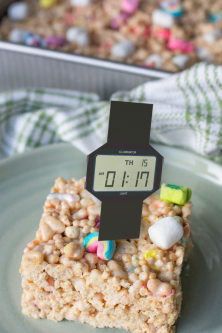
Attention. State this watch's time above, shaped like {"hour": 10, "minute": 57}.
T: {"hour": 1, "minute": 17}
